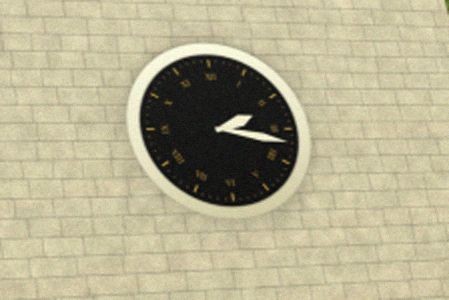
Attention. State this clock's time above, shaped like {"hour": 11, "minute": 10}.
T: {"hour": 2, "minute": 17}
